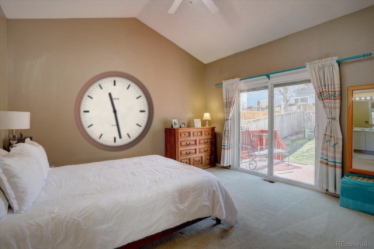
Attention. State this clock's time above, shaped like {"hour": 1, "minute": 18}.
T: {"hour": 11, "minute": 28}
